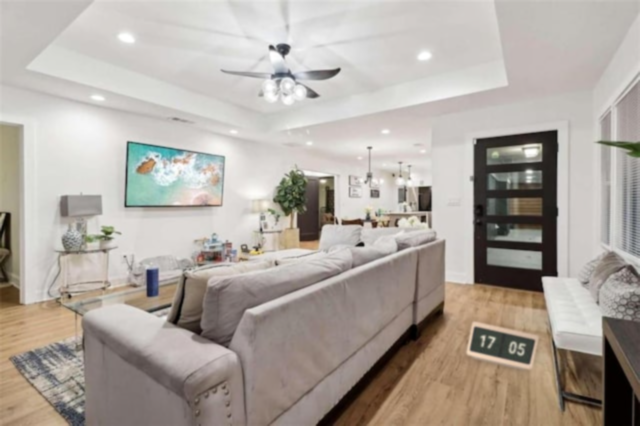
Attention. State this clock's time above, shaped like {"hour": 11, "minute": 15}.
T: {"hour": 17, "minute": 5}
